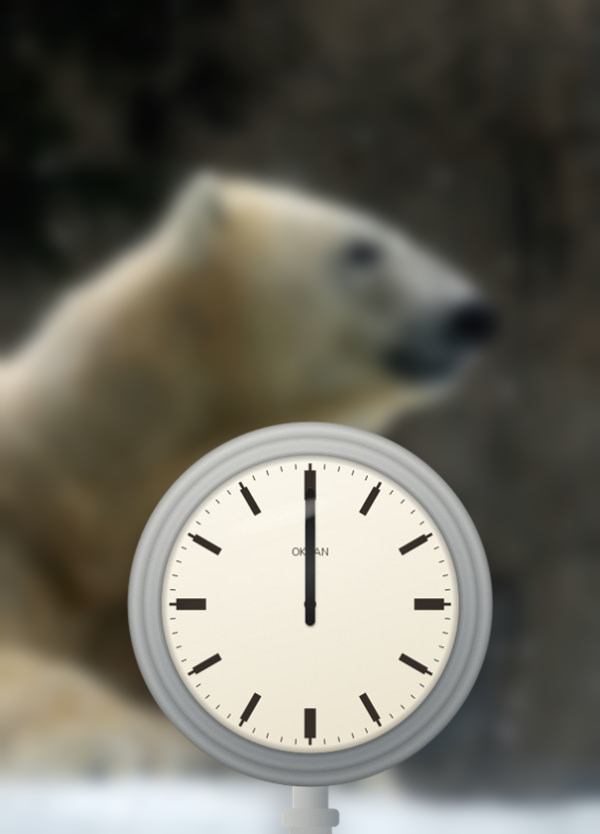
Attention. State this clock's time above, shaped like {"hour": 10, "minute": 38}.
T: {"hour": 12, "minute": 0}
